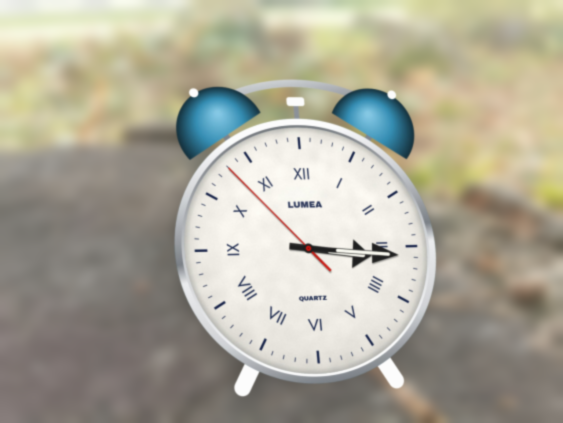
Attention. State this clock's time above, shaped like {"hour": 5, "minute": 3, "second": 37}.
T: {"hour": 3, "minute": 15, "second": 53}
